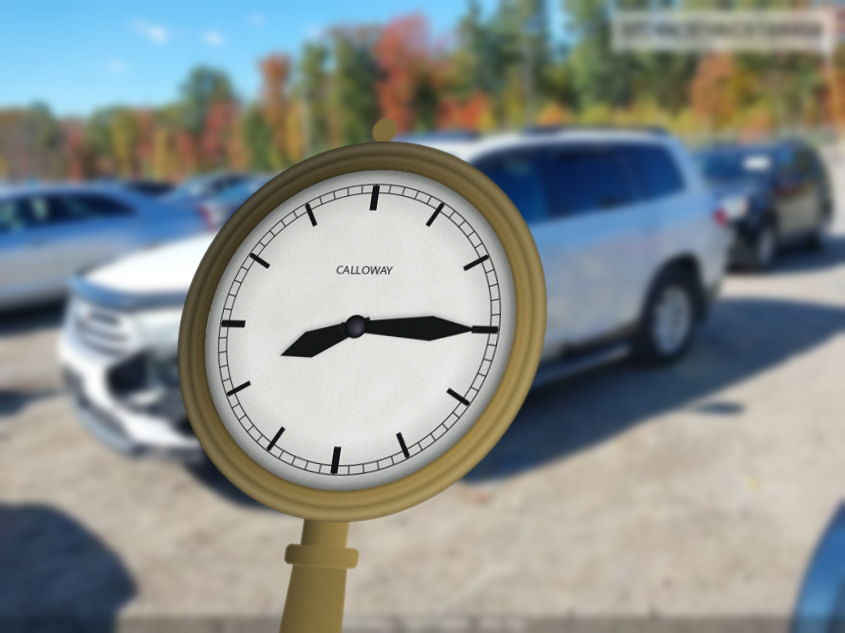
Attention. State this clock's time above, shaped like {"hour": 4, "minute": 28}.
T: {"hour": 8, "minute": 15}
